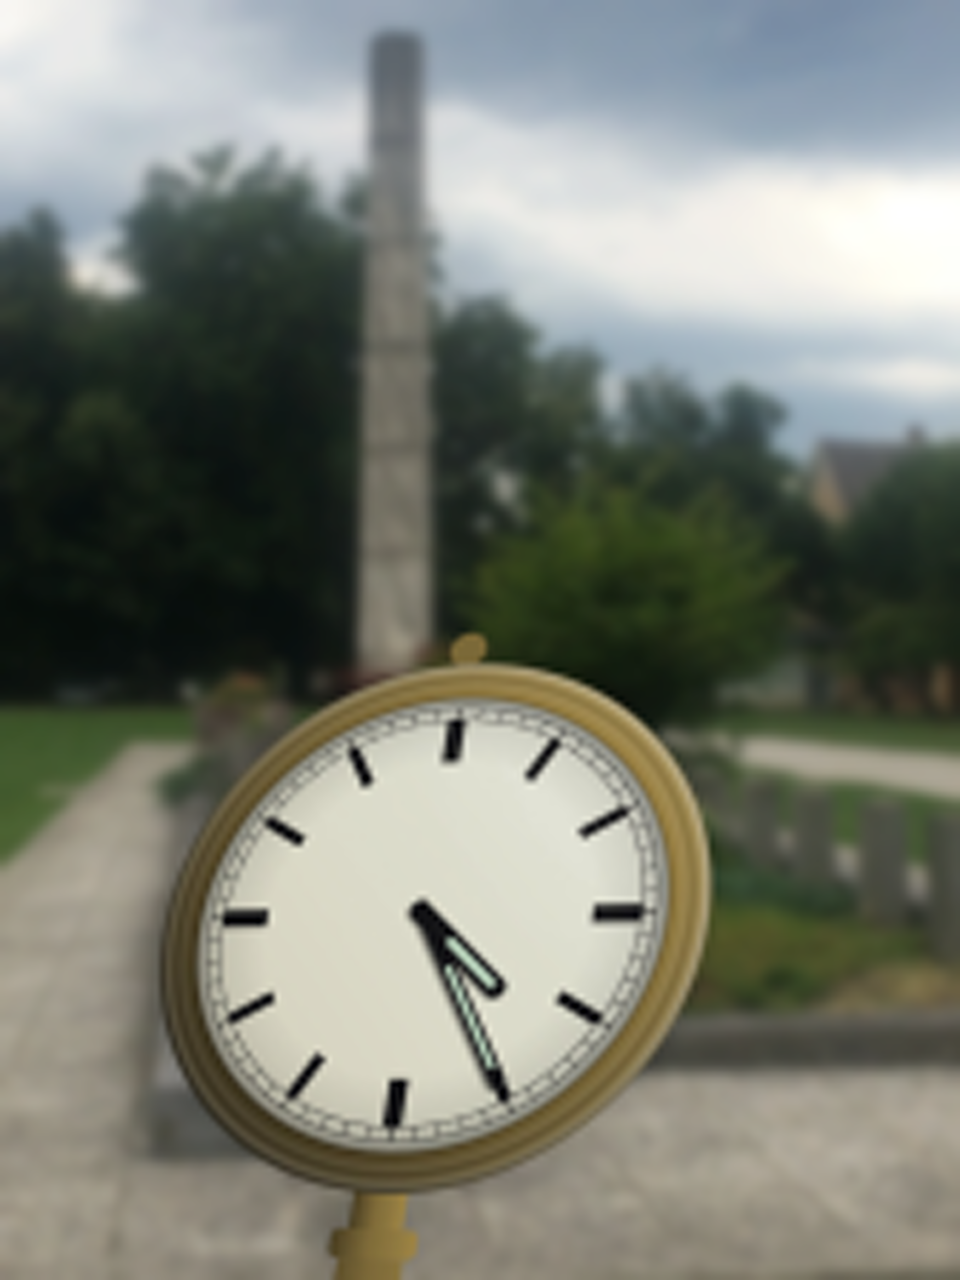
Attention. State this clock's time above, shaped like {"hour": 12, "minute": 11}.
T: {"hour": 4, "minute": 25}
